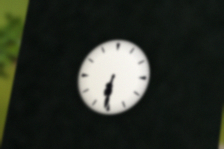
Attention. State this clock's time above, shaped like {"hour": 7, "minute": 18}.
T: {"hour": 6, "minute": 31}
